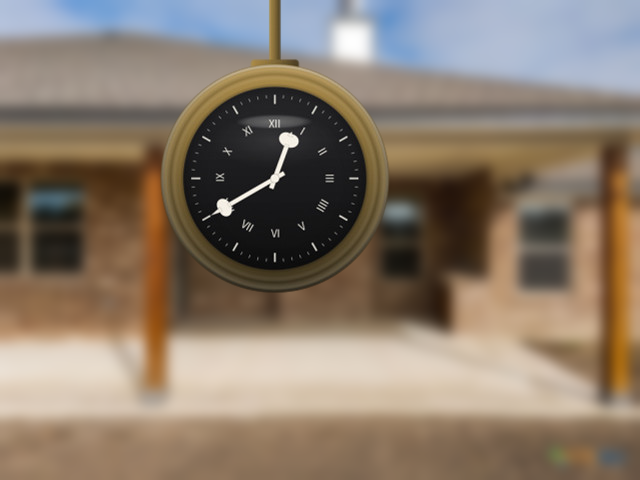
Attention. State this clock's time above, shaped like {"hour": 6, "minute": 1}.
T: {"hour": 12, "minute": 40}
